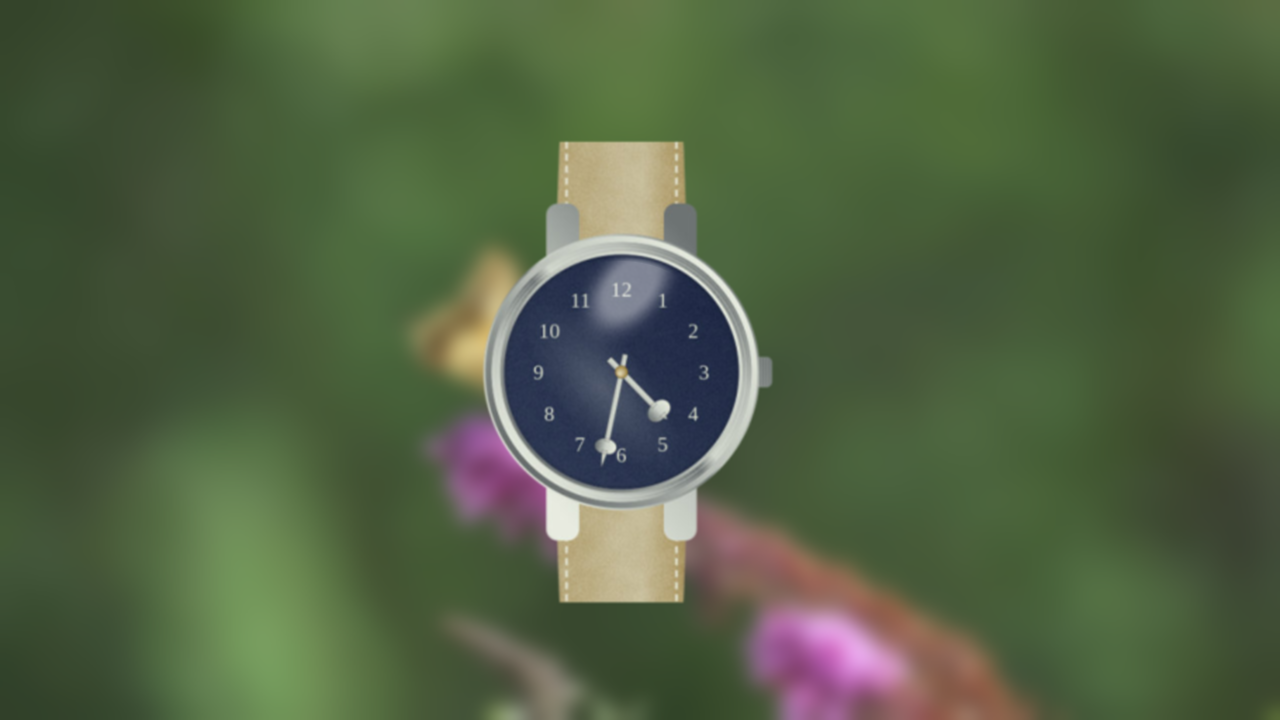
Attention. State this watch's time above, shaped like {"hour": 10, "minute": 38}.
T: {"hour": 4, "minute": 32}
